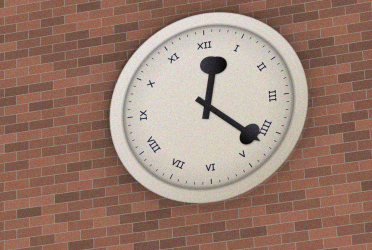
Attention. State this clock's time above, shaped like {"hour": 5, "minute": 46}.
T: {"hour": 12, "minute": 22}
